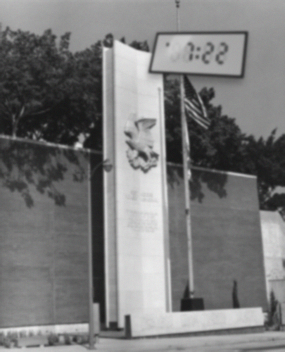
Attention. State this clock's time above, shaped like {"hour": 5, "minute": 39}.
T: {"hour": 7, "minute": 22}
